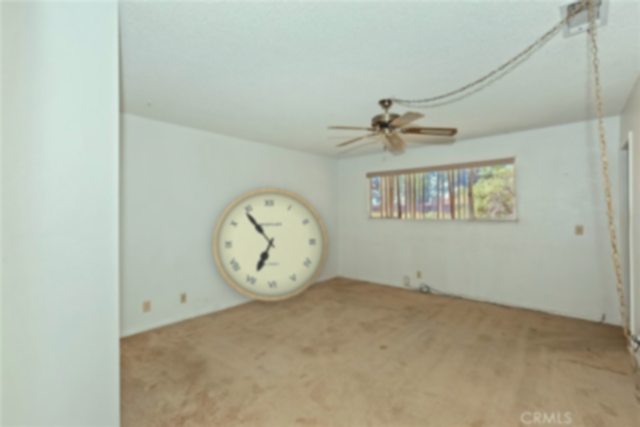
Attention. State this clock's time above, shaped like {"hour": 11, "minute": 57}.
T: {"hour": 6, "minute": 54}
